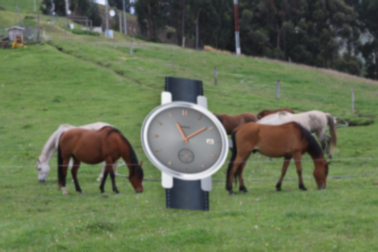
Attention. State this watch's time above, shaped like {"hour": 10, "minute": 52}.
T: {"hour": 11, "minute": 9}
